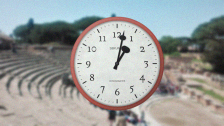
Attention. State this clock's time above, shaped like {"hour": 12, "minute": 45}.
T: {"hour": 1, "minute": 2}
